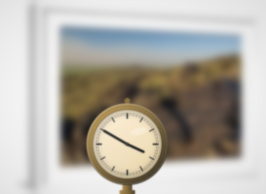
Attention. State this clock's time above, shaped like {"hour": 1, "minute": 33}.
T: {"hour": 3, "minute": 50}
